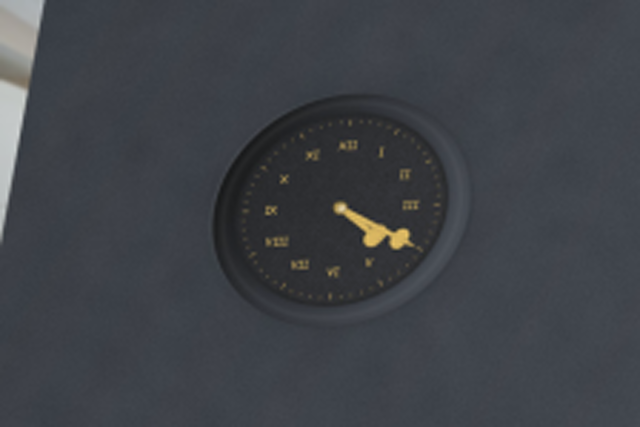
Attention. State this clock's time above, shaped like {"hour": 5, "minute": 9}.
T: {"hour": 4, "minute": 20}
